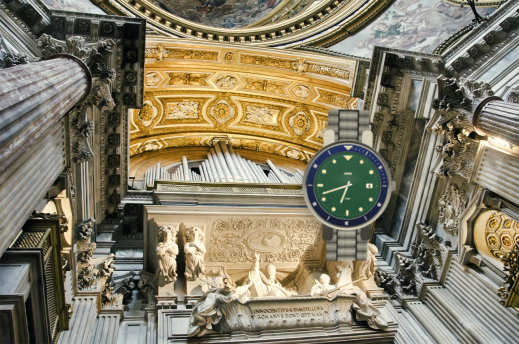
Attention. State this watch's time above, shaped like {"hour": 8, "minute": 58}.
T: {"hour": 6, "minute": 42}
